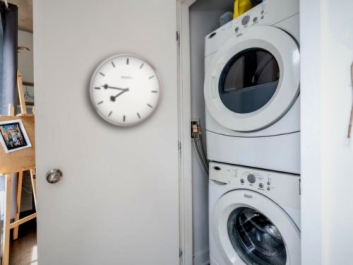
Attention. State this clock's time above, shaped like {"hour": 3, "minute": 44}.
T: {"hour": 7, "minute": 46}
